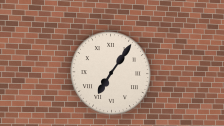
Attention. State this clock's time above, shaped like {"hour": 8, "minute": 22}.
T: {"hour": 7, "minute": 6}
